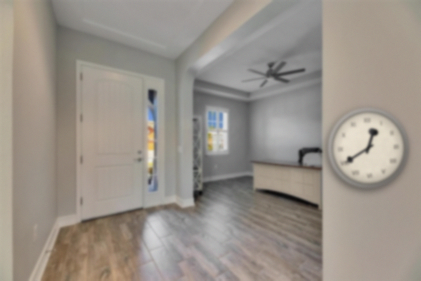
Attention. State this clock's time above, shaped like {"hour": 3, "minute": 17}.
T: {"hour": 12, "minute": 40}
